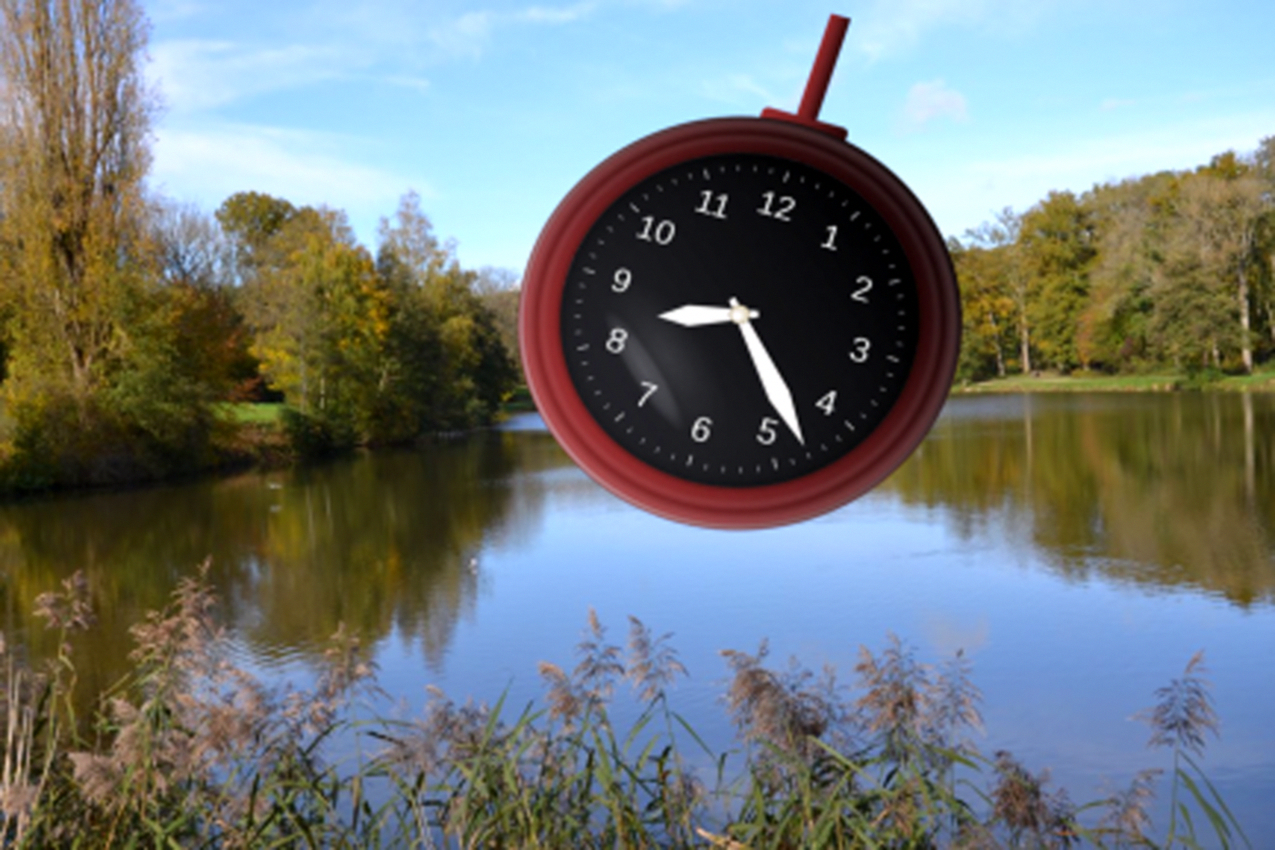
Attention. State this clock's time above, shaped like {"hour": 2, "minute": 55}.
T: {"hour": 8, "minute": 23}
